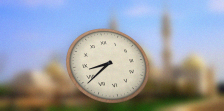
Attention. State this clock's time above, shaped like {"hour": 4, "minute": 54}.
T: {"hour": 8, "minute": 39}
